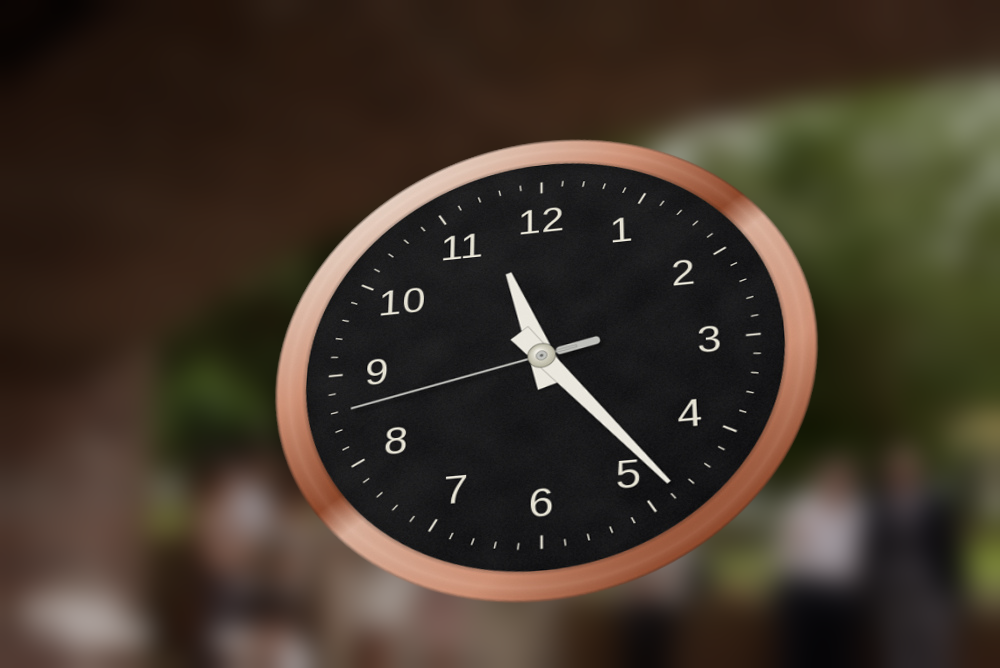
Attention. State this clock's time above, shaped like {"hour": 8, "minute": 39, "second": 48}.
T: {"hour": 11, "minute": 23, "second": 43}
